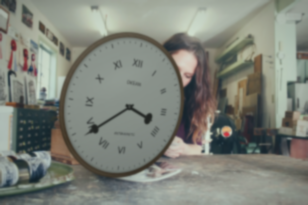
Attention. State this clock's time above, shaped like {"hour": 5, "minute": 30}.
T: {"hour": 3, "minute": 39}
